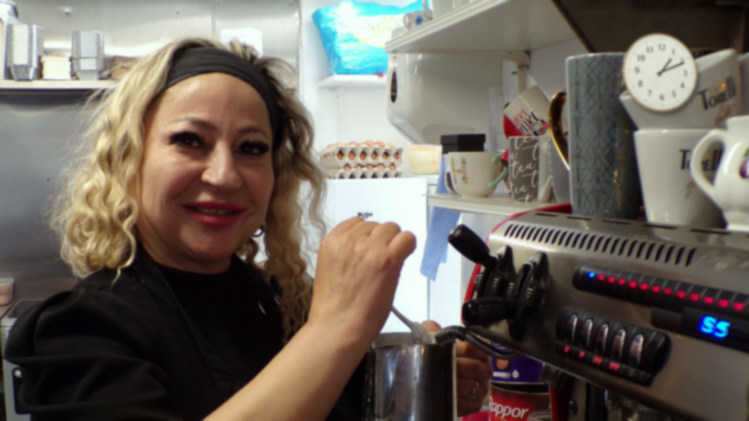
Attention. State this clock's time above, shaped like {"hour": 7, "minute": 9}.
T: {"hour": 1, "minute": 11}
